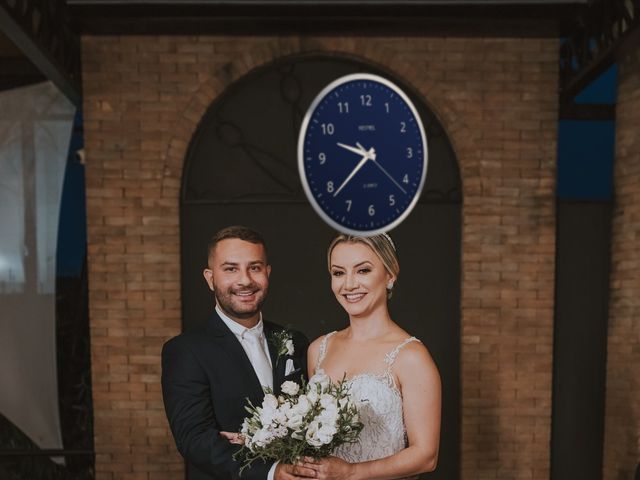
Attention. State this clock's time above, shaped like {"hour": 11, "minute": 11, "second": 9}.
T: {"hour": 9, "minute": 38, "second": 22}
